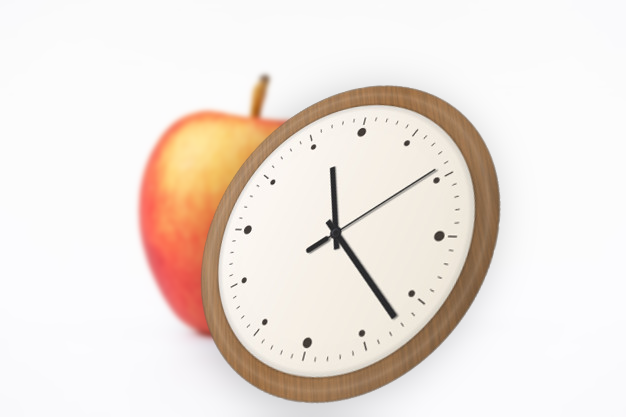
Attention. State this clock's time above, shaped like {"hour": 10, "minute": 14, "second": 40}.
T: {"hour": 11, "minute": 22, "second": 9}
